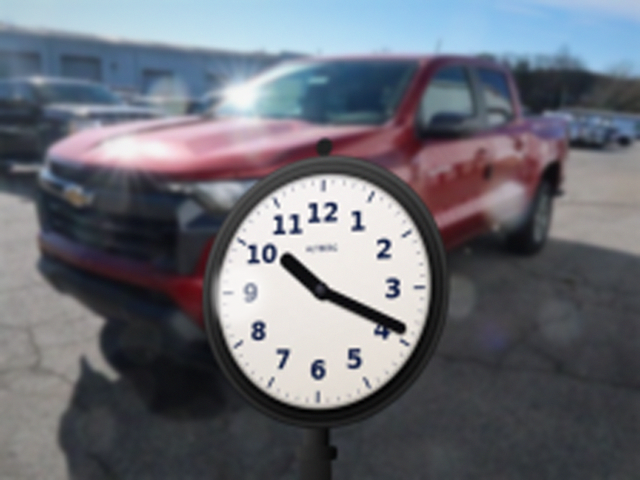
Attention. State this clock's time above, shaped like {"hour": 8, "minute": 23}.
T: {"hour": 10, "minute": 19}
